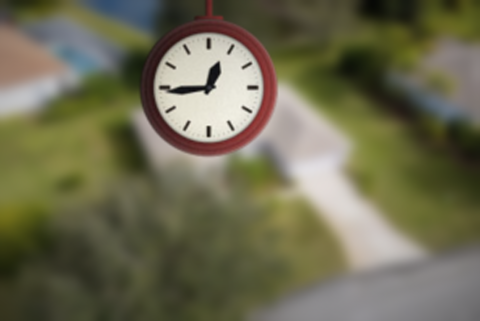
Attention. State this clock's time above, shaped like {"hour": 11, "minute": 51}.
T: {"hour": 12, "minute": 44}
